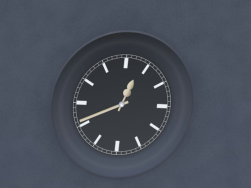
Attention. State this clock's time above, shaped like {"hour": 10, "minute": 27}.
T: {"hour": 12, "minute": 41}
